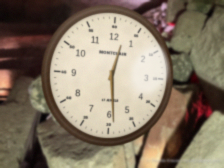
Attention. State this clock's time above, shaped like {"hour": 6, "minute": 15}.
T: {"hour": 12, "minute": 29}
